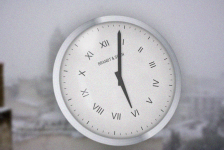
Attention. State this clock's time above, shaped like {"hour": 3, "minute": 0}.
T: {"hour": 6, "minute": 4}
